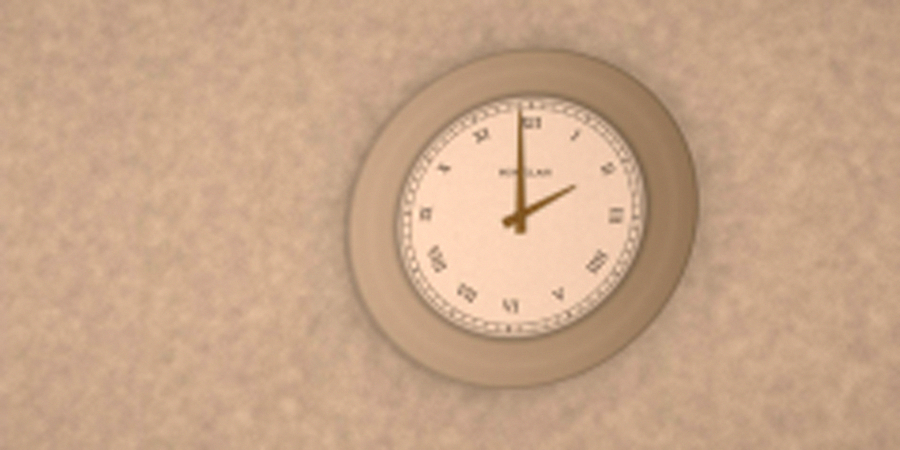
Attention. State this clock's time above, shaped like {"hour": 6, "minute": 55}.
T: {"hour": 1, "minute": 59}
